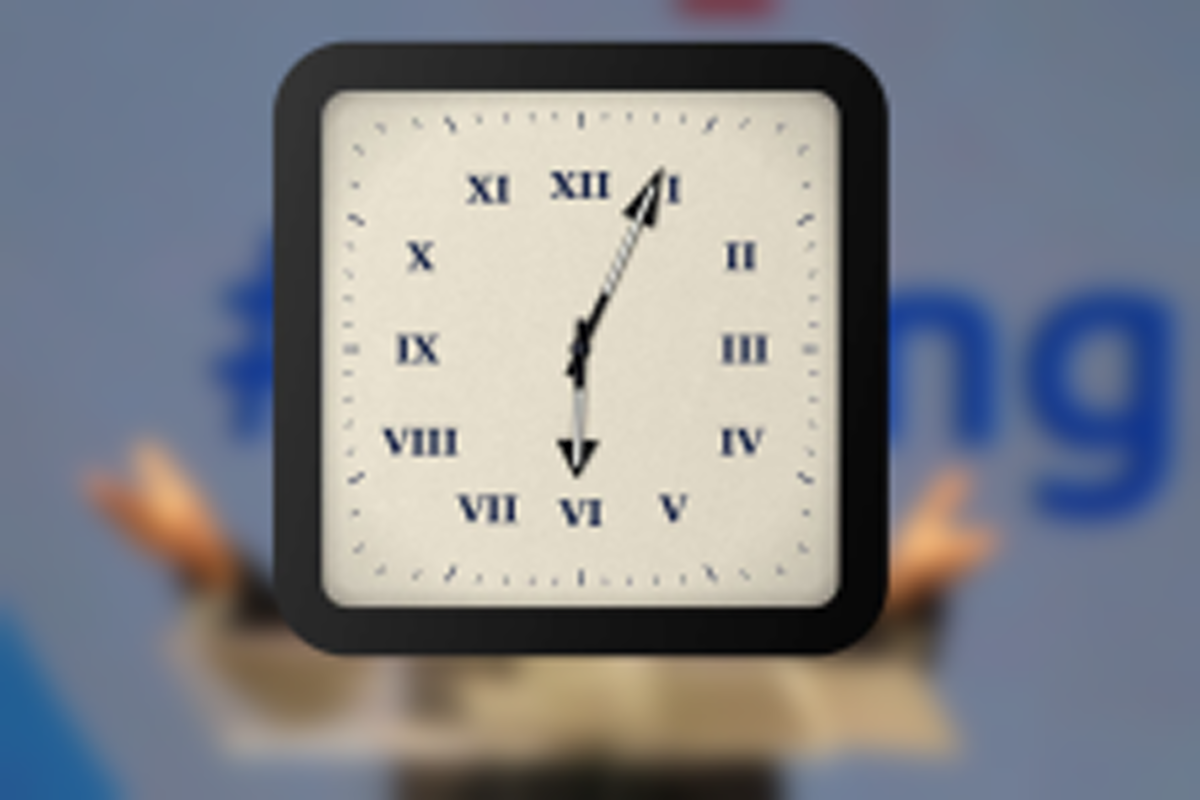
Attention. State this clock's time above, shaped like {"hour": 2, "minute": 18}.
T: {"hour": 6, "minute": 4}
